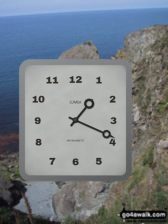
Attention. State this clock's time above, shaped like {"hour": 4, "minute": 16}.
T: {"hour": 1, "minute": 19}
